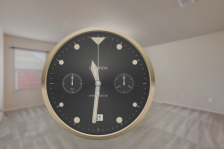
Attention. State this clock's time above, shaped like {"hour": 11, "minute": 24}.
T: {"hour": 11, "minute": 31}
